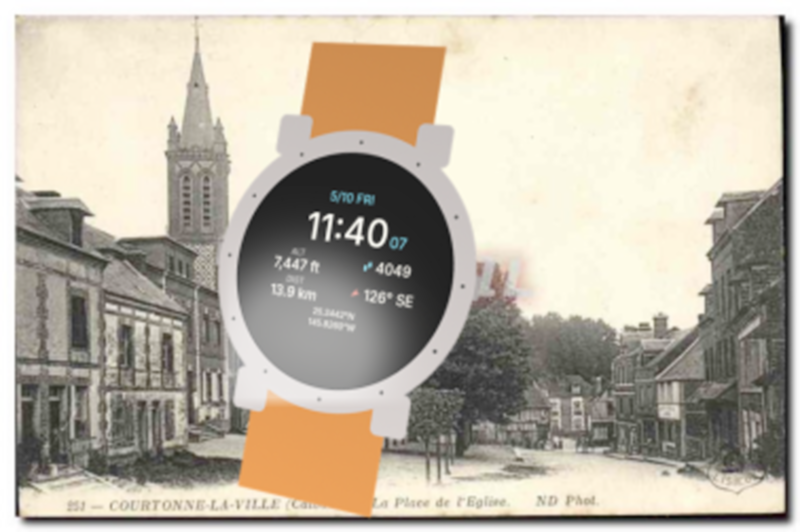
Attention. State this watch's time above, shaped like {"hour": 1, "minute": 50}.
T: {"hour": 11, "minute": 40}
